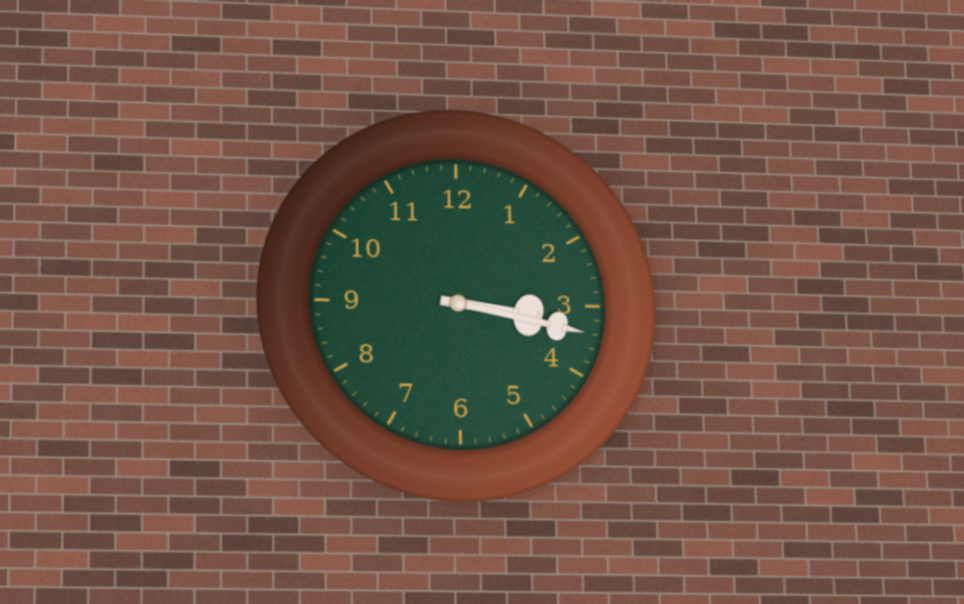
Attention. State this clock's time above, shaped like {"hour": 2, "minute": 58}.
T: {"hour": 3, "minute": 17}
